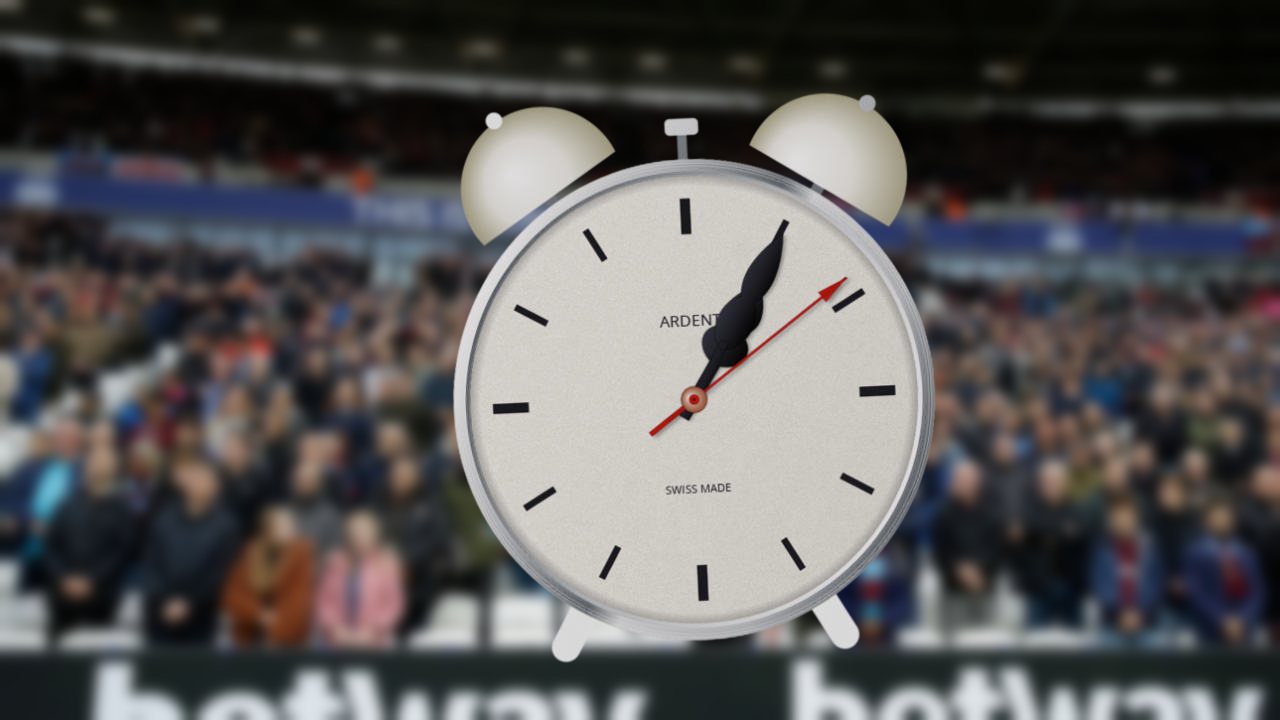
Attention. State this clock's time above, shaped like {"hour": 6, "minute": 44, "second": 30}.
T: {"hour": 1, "minute": 5, "second": 9}
